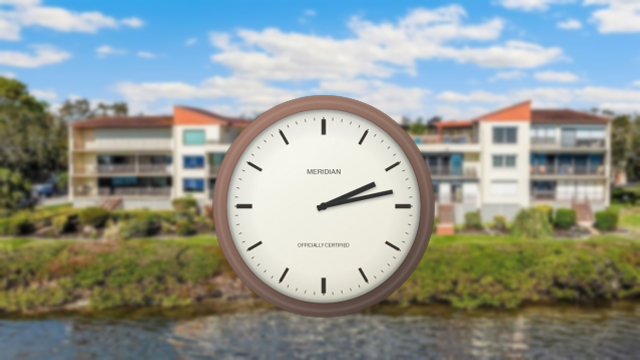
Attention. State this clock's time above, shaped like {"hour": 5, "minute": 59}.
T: {"hour": 2, "minute": 13}
